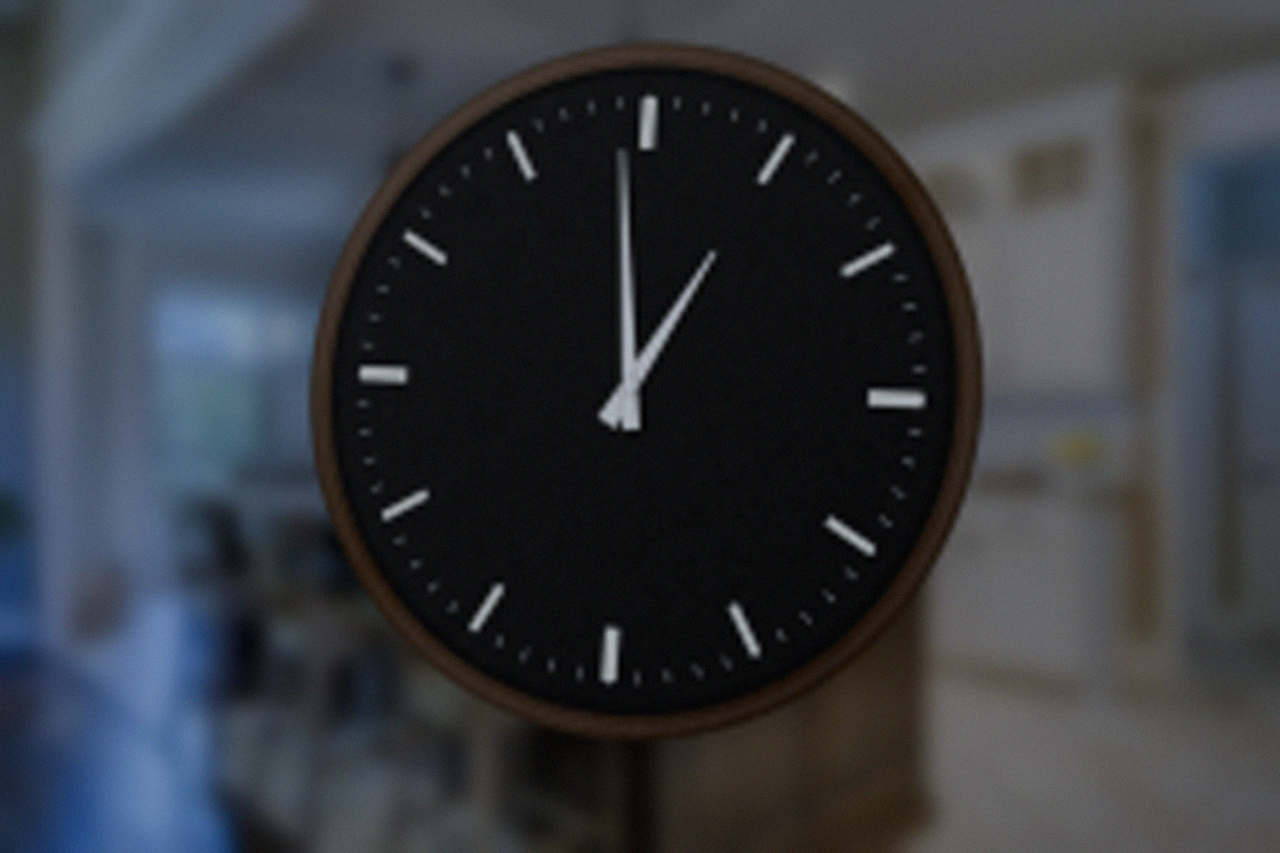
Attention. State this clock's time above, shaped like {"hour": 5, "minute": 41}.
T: {"hour": 12, "minute": 59}
